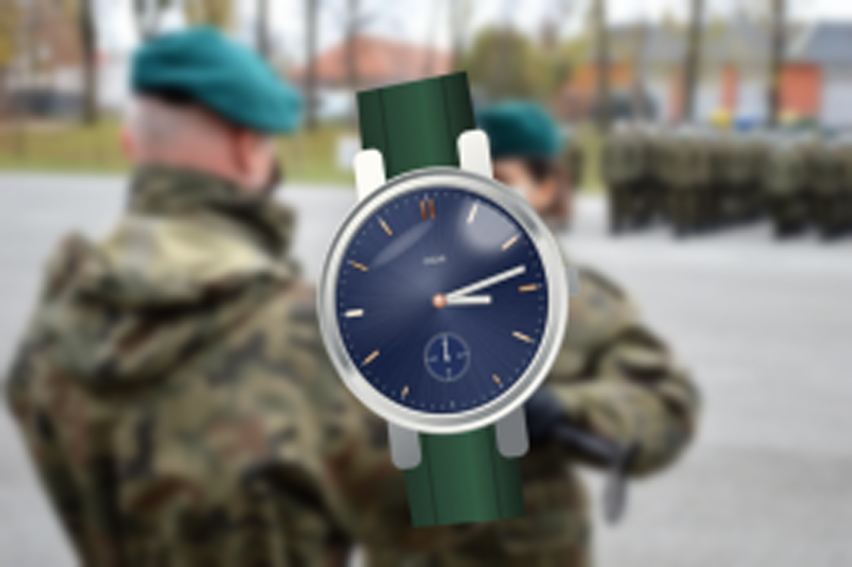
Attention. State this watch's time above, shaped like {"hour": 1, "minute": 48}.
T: {"hour": 3, "minute": 13}
